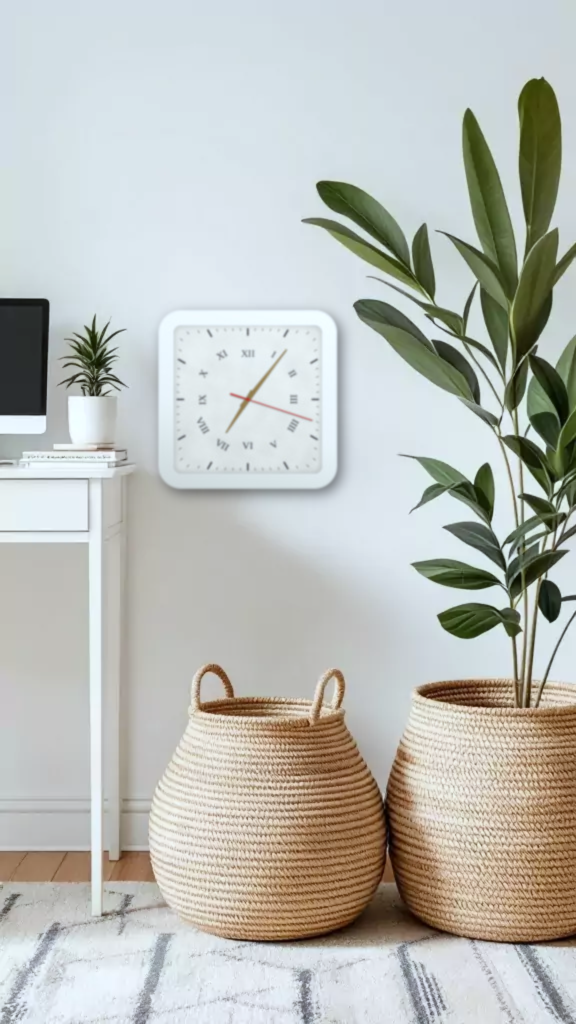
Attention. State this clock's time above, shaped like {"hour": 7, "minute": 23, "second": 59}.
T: {"hour": 7, "minute": 6, "second": 18}
